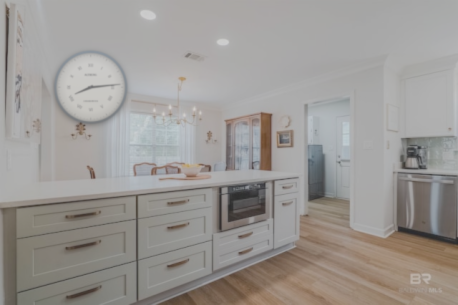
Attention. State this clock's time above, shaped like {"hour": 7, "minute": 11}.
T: {"hour": 8, "minute": 14}
